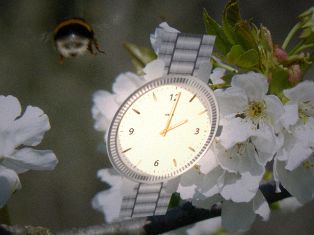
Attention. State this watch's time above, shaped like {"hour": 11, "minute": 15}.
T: {"hour": 2, "minute": 1}
